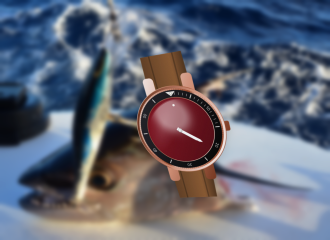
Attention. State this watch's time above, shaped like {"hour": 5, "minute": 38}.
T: {"hour": 4, "minute": 21}
